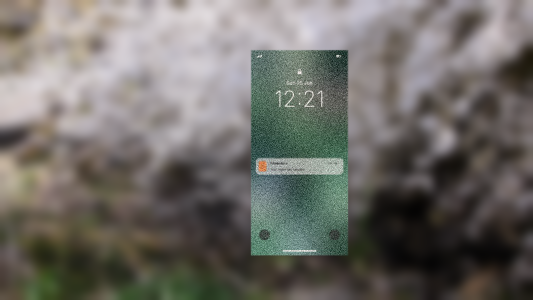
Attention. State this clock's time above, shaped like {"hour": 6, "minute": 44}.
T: {"hour": 12, "minute": 21}
